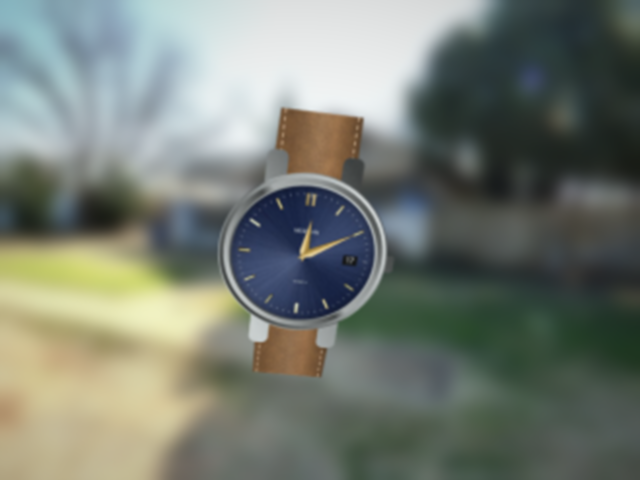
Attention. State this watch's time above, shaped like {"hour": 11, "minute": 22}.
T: {"hour": 12, "minute": 10}
